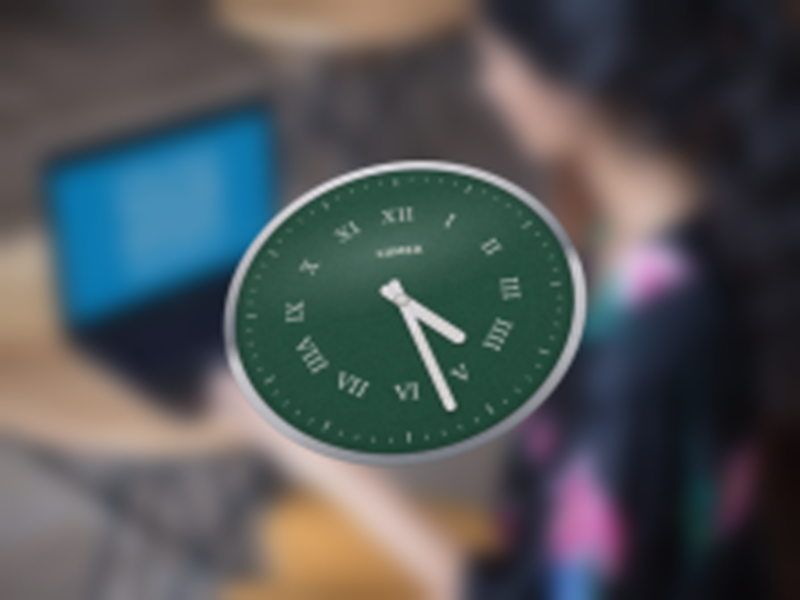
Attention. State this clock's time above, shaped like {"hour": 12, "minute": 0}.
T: {"hour": 4, "minute": 27}
